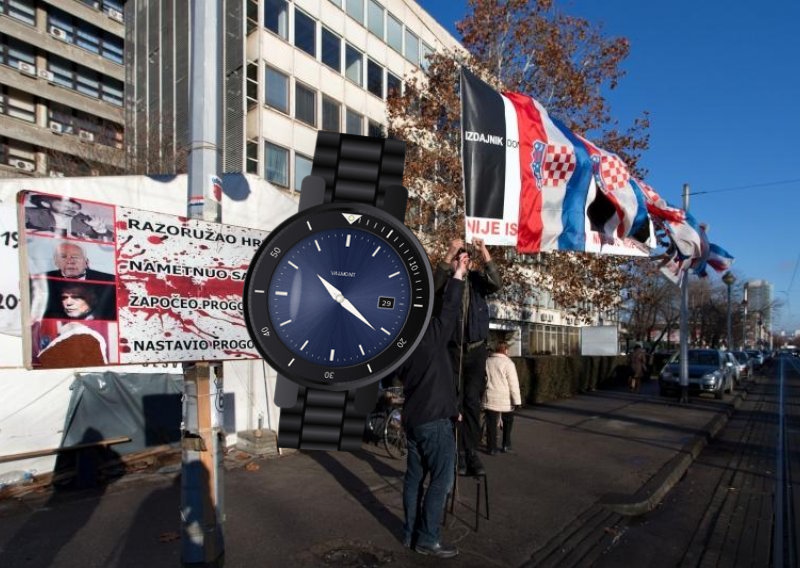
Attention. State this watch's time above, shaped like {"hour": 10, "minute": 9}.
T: {"hour": 10, "minute": 21}
